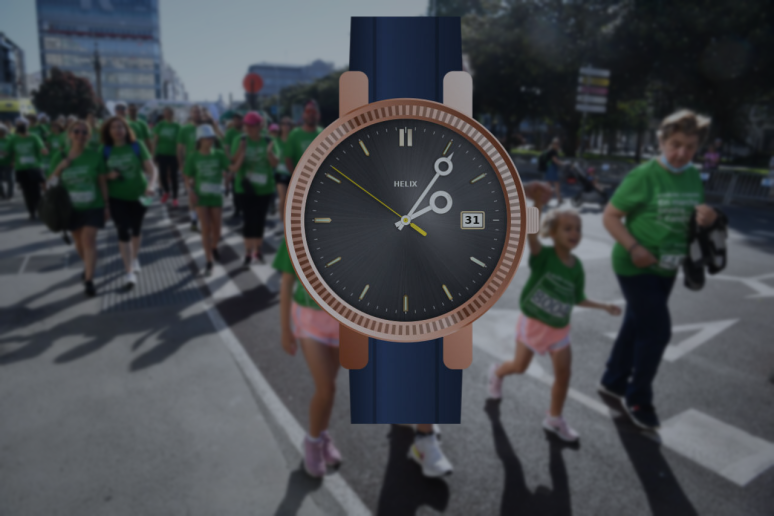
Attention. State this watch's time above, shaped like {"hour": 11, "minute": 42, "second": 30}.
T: {"hour": 2, "minute": 5, "second": 51}
